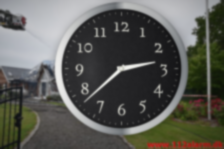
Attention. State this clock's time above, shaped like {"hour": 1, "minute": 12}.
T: {"hour": 2, "minute": 38}
